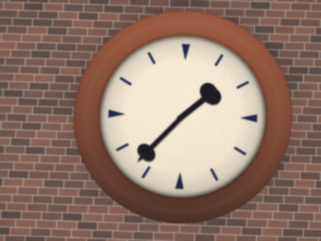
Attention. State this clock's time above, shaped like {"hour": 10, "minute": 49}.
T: {"hour": 1, "minute": 37}
